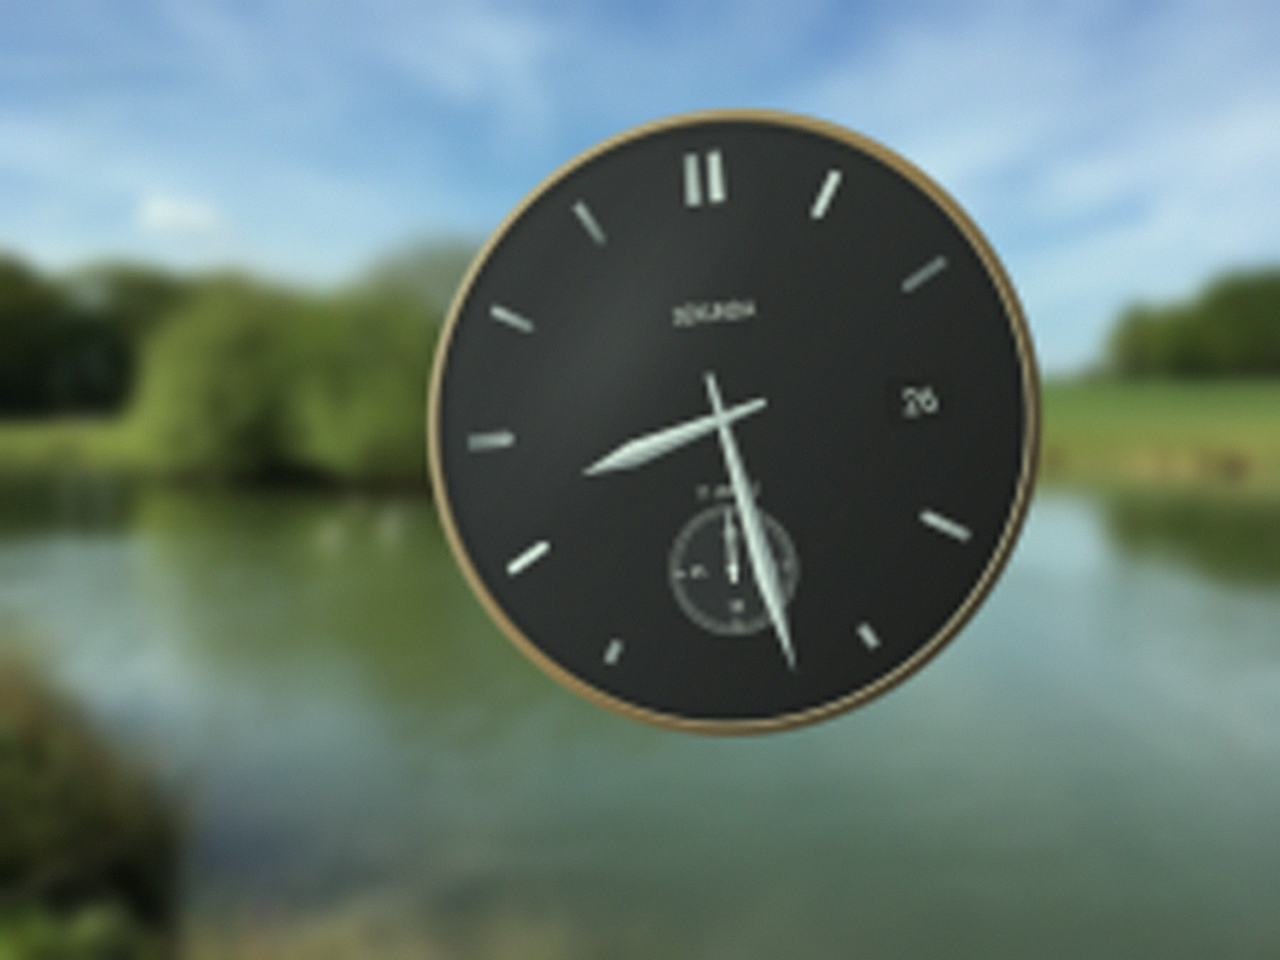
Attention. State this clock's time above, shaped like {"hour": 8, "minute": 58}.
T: {"hour": 8, "minute": 28}
